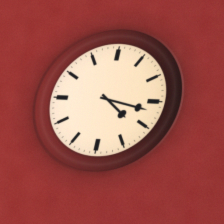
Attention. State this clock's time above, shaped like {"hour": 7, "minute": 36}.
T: {"hour": 4, "minute": 17}
